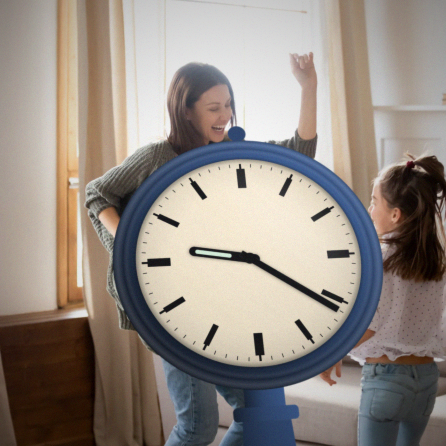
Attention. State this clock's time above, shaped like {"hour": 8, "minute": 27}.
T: {"hour": 9, "minute": 21}
